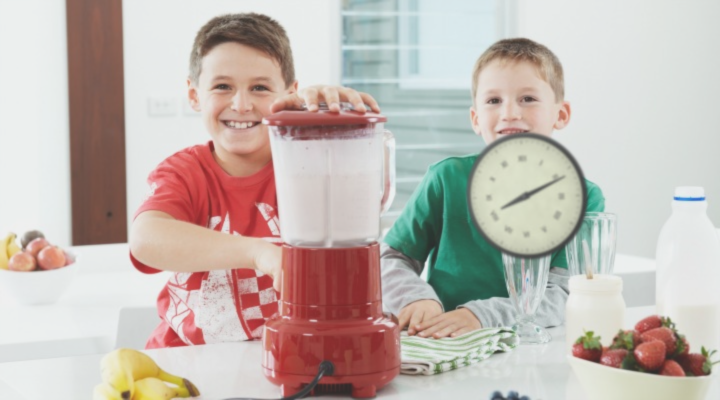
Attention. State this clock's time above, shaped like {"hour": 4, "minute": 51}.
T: {"hour": 8, "minute": 11}
